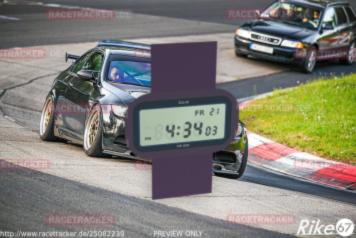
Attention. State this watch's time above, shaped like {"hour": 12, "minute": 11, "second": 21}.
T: {"hour": 4, "minute": 34, "second": 3}
